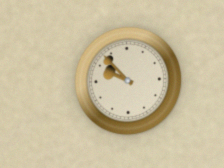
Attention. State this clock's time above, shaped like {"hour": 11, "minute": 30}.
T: {"hour": 9, "minute": 53}
